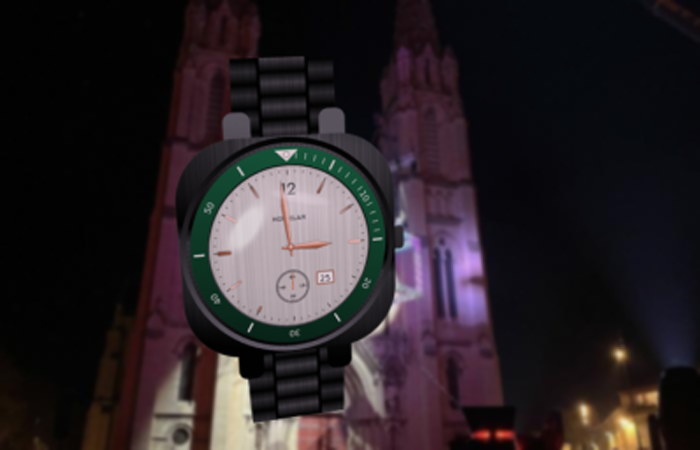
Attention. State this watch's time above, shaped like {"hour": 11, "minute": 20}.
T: {"hour": 2, "minute": 59}
